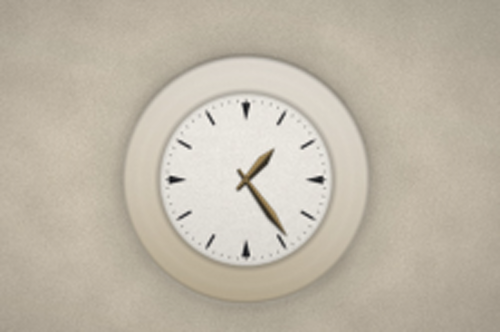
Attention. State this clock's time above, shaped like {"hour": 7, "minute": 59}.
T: {"hour": 1, "minute": 24}
